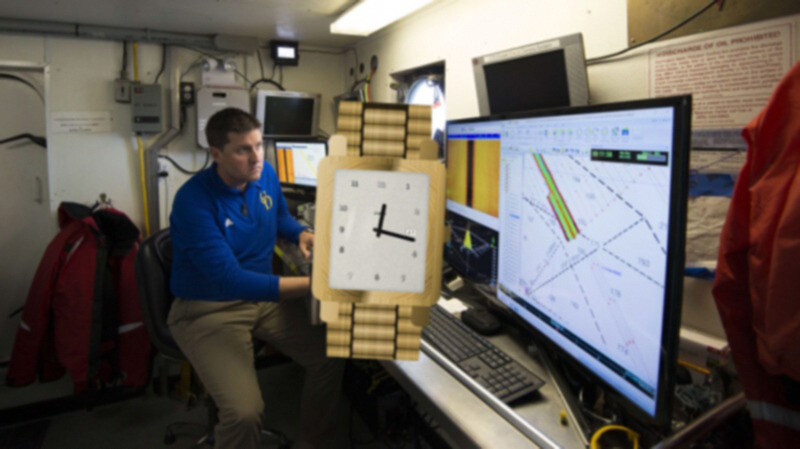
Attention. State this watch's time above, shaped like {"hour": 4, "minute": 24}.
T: {"hour": 12, "minute": 17}
